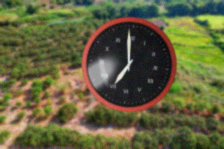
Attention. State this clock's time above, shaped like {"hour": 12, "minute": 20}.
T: {"hour": 6, "minute": 59}
